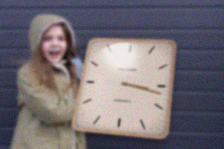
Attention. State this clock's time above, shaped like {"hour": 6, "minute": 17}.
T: {"hour": 3, "minute": 17}
